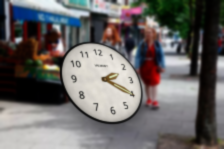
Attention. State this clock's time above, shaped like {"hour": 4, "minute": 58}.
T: {"hour": 2, "minute": 20}
